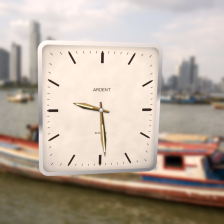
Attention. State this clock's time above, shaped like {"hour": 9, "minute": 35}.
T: {"hour": 9, "minute": 29}
